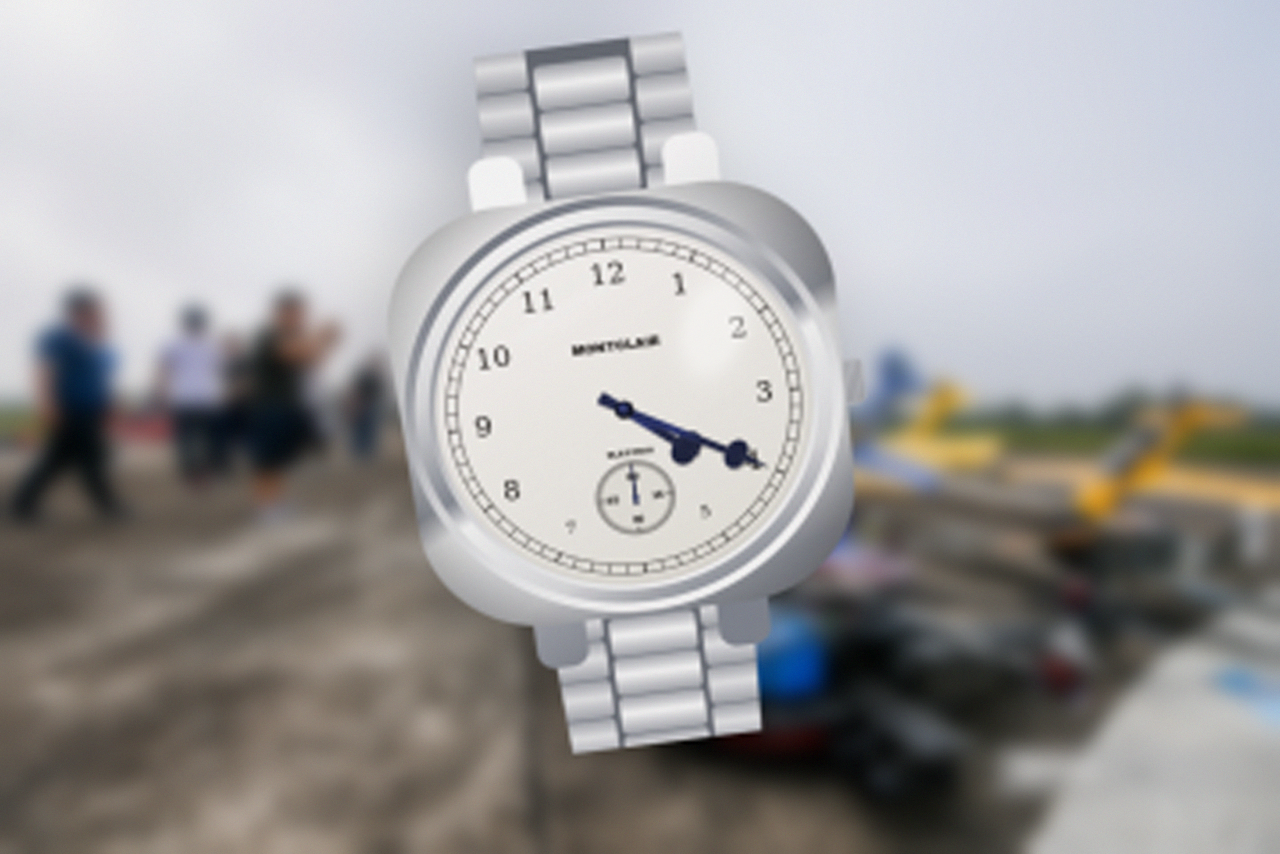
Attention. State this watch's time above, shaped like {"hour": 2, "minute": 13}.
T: {"hour": 4, "minute": 20}
